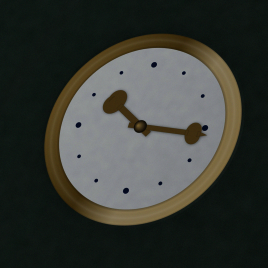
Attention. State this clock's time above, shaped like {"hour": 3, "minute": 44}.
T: {"hour": 10, "minute": 16}
